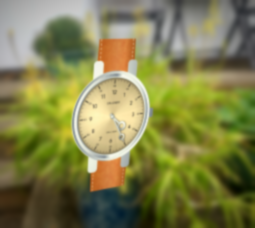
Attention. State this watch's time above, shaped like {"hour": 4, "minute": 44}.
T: {"hour": 4, "minute": 25}
